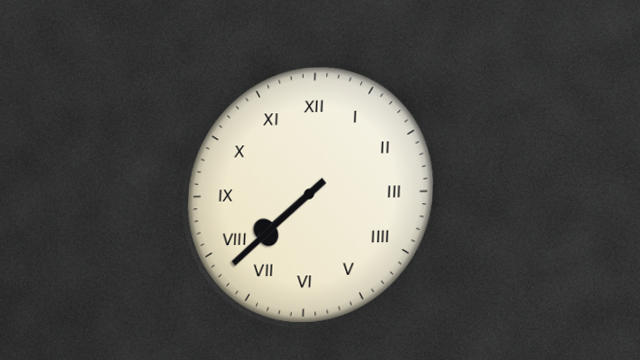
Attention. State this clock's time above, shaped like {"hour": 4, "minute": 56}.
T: {"hour": 7, "minute": 38}
